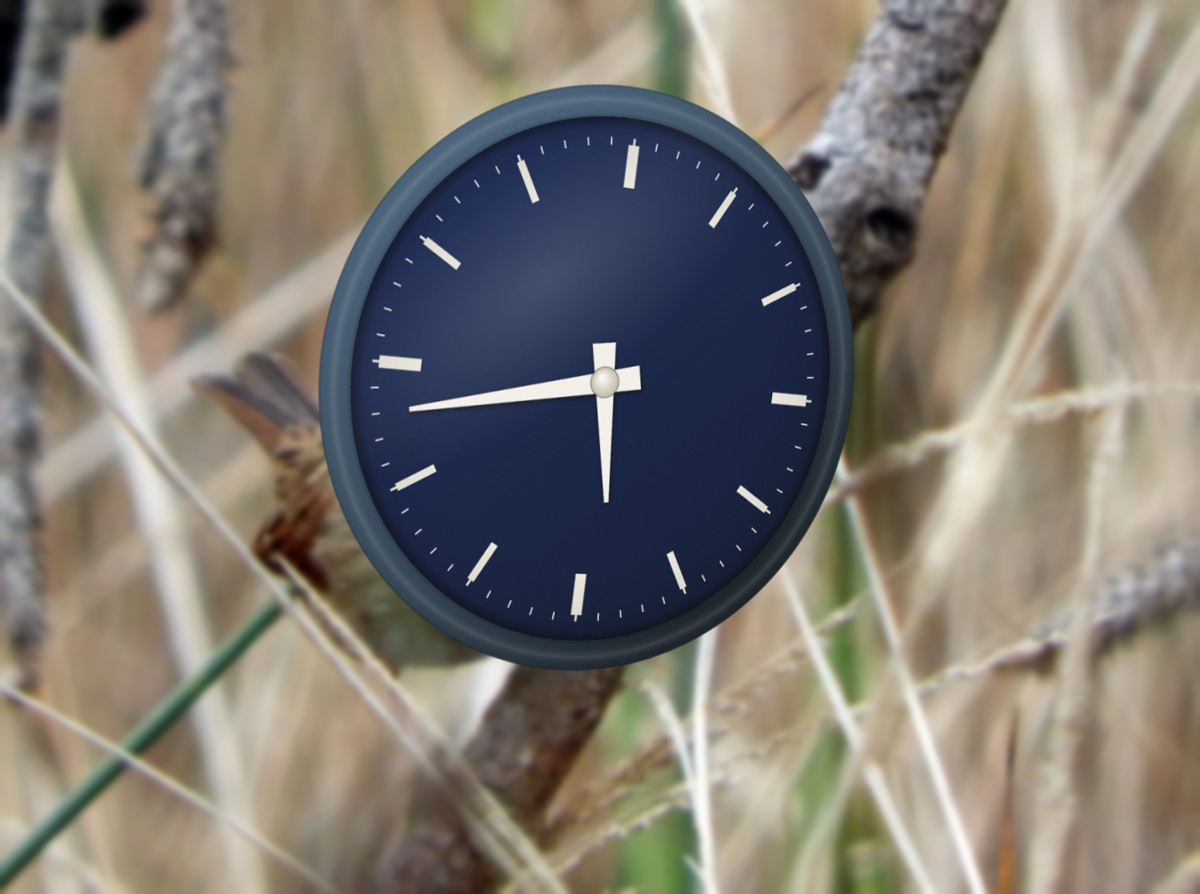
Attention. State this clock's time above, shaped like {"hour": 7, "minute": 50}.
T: {"hour": 5, "minute": 43}
